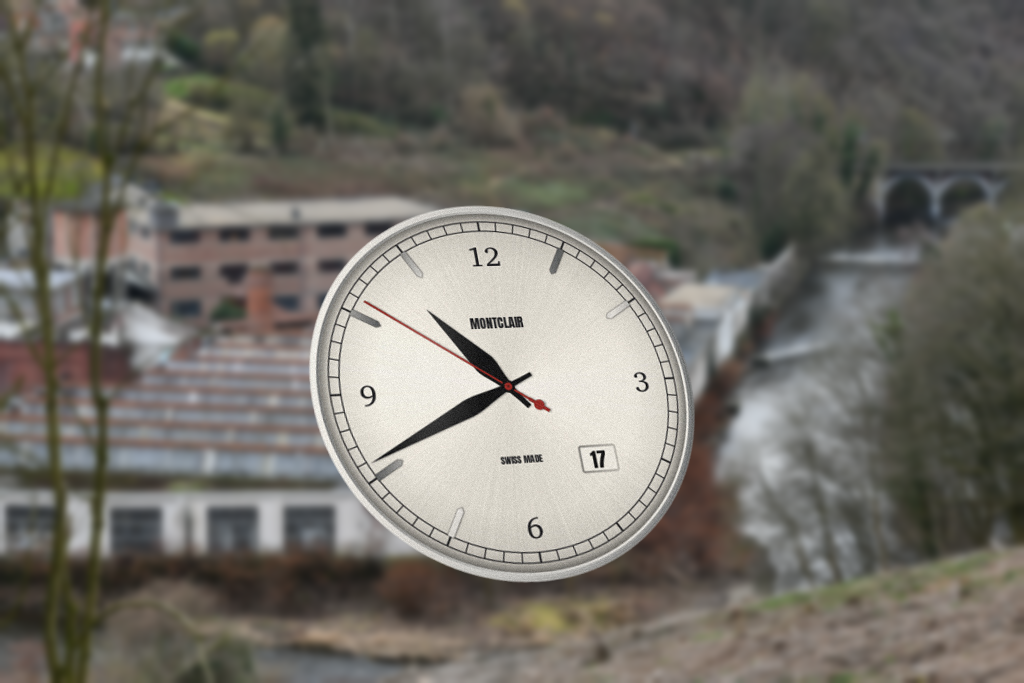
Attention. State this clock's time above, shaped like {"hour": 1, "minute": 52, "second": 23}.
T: {"hour": 10, "minute": 40, "second": 51}
